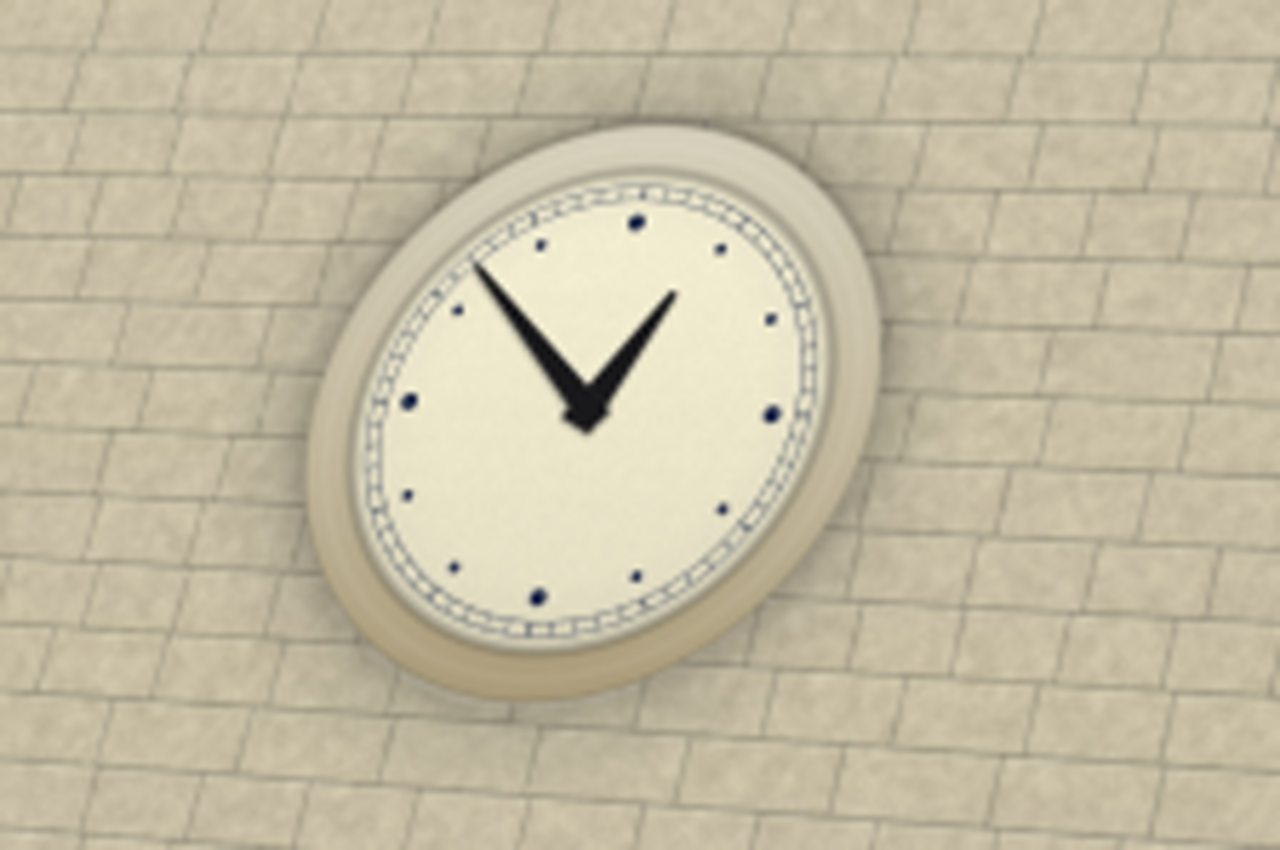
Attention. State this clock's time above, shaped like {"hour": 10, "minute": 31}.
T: {"hour": 12, "minute": 52}
